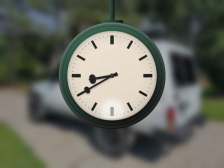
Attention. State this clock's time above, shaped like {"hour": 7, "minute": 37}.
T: {"hour": 8, "minute": 40}
